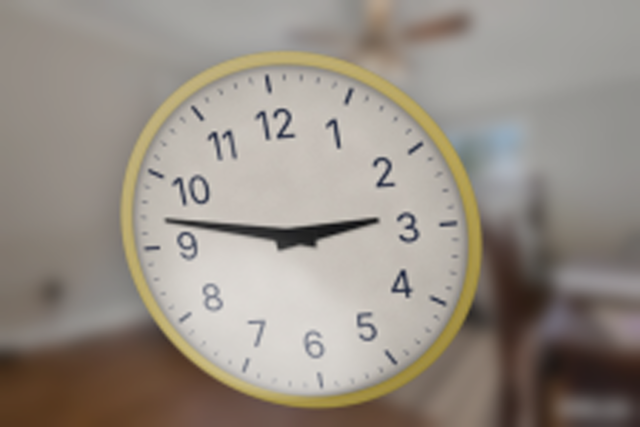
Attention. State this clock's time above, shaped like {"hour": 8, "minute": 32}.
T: {"hour": 2, "minute": 47}
